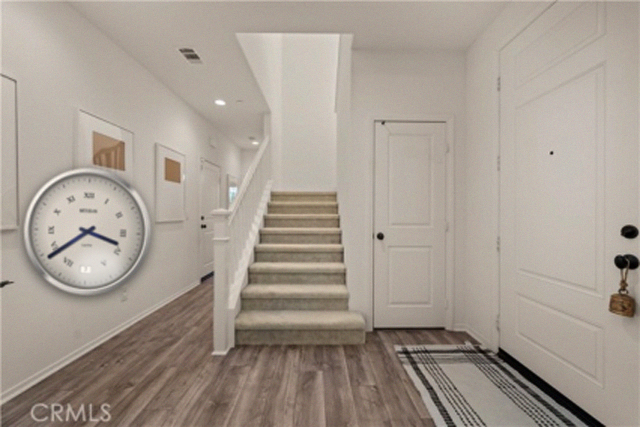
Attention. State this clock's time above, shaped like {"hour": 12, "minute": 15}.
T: {"hour": 3, "minute": 39}
